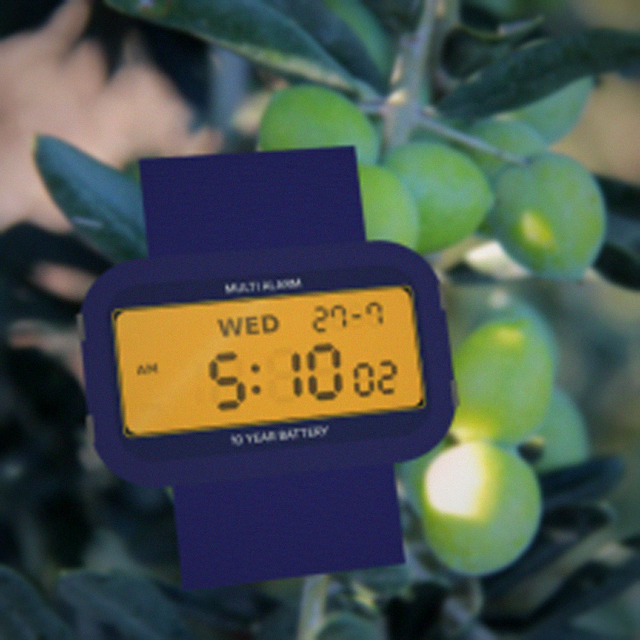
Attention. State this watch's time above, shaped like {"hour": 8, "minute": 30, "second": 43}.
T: {"hour": 5, "minute": 10, "second": 2}
